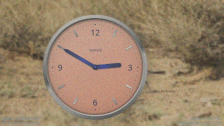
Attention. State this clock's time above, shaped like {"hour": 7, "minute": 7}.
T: {"hour": 2, "minute": 50}
